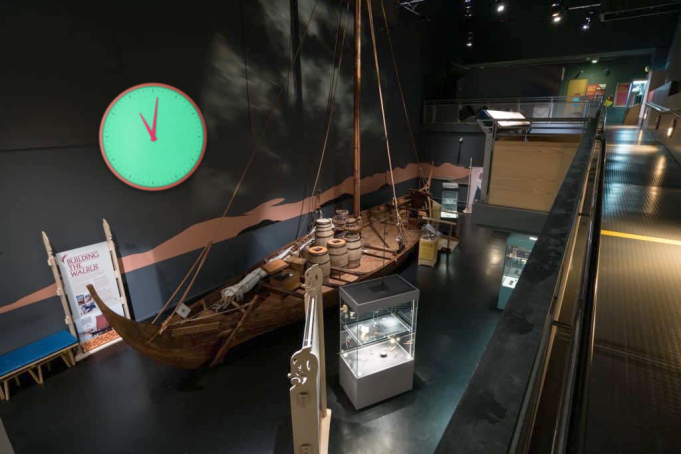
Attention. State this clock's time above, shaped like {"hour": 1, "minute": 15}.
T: {"hour": 11, "minute": 1}
